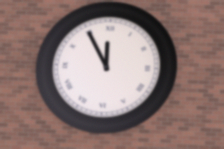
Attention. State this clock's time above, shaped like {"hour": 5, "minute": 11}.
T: {"hour": 11, "minute": 55}
